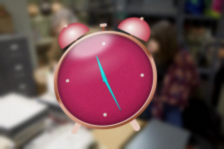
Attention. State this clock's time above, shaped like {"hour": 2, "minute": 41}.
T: {"hour": 11, "minute": 26}
